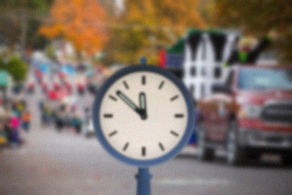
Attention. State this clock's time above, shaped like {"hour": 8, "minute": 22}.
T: {"hour": 11, "minute": 52}
